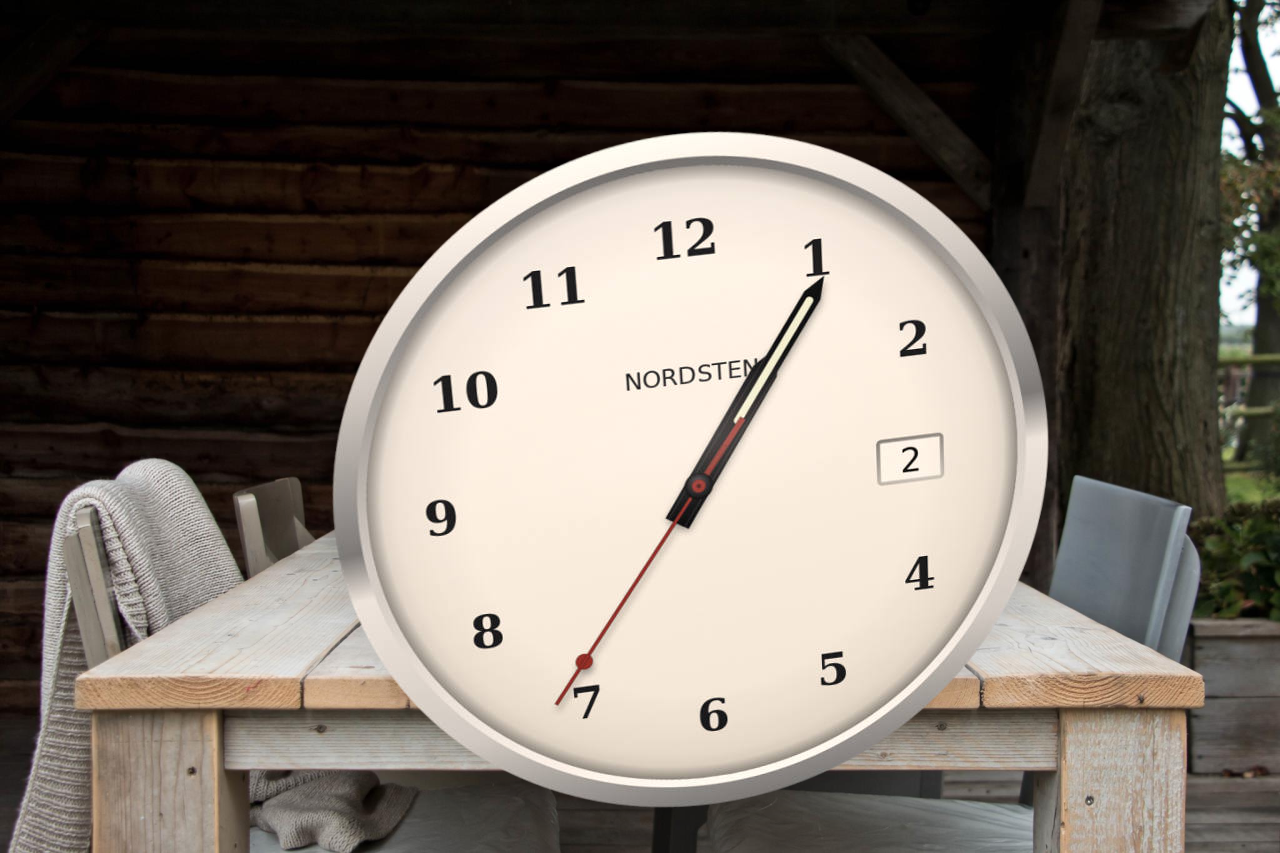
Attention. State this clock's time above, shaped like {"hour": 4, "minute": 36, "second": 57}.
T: {"hour": 1, "minute": 5, "second": 36}
